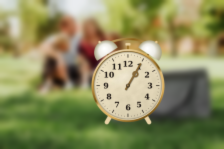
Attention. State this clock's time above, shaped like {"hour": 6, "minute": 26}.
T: {"hour": 1, "minute": 5}
